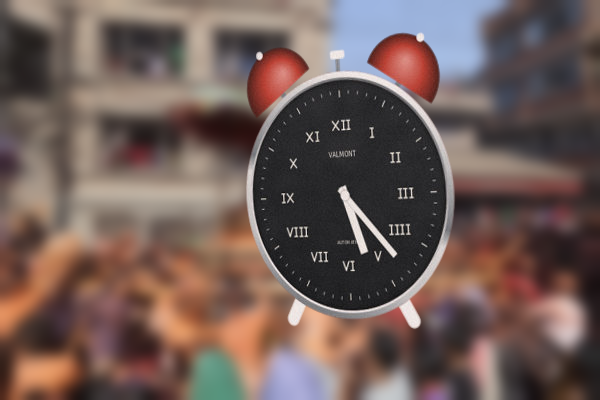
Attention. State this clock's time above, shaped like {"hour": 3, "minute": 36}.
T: {"hour": 5, "minute": 23}
